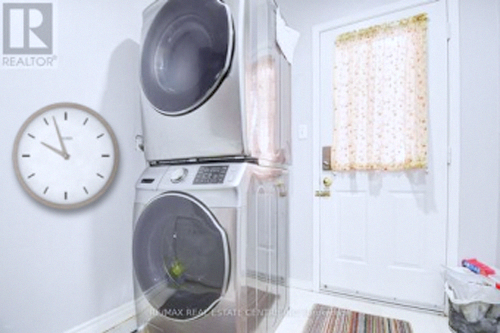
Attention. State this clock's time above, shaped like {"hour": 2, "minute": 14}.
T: {"hour": 9, "minute": 57}
